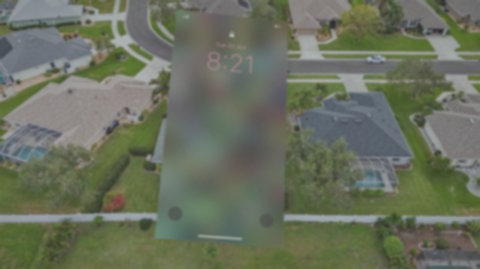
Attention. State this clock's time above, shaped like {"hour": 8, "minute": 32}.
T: {"hour": 8, "minute": 21}
